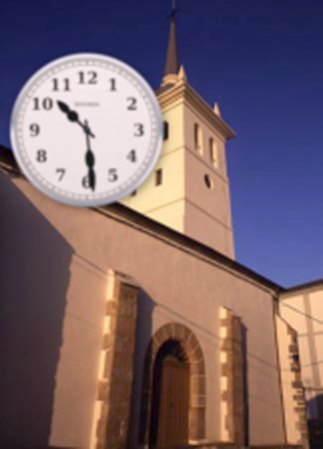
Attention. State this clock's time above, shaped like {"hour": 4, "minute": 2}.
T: {"hour": 10, "minute": 29}
